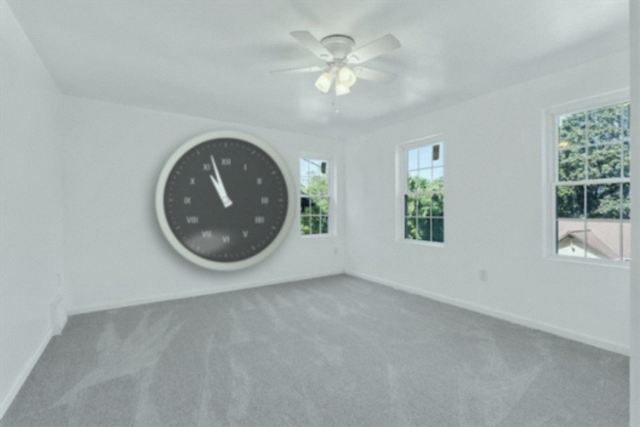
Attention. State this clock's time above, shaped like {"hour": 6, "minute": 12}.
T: {"hour": 10, "minute": 57}
